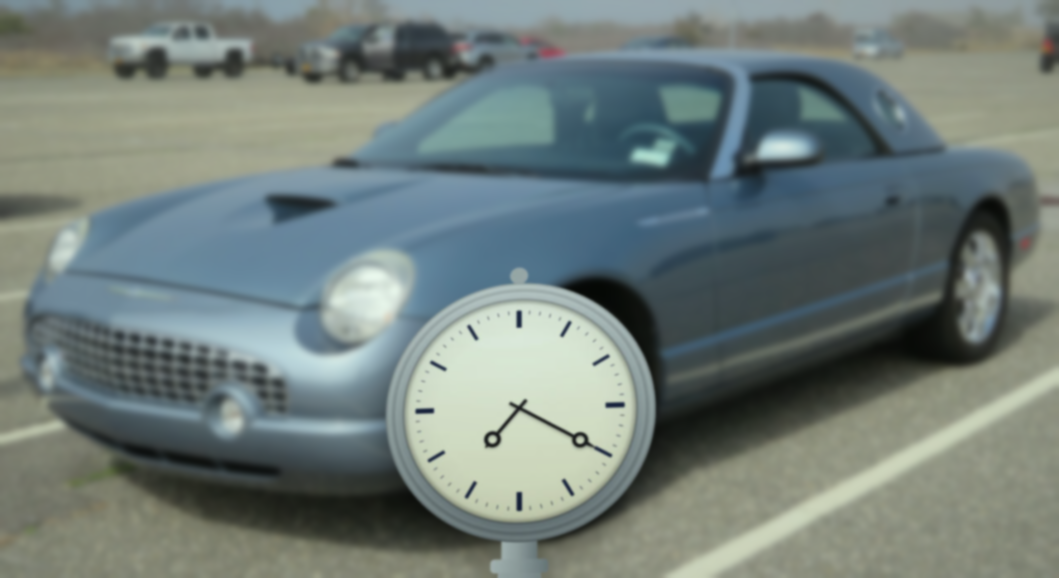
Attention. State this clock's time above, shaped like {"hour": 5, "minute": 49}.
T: {"hour": 7, "minute": 20}
